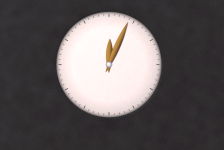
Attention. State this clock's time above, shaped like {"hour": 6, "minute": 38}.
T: {"hour": 12, "minute": 4}
